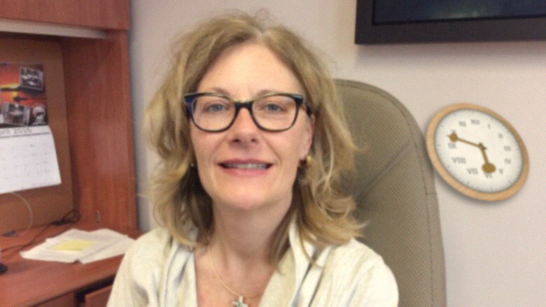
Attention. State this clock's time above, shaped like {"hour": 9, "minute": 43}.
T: {"hour": 5, "minute": 48}
